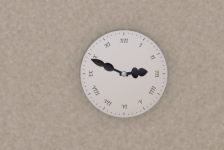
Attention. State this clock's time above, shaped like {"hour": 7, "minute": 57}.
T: {"hour": 2, "minute": 49}
